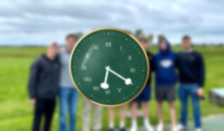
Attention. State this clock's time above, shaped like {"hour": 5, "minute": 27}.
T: {"hour": 6, "minute": 20}
